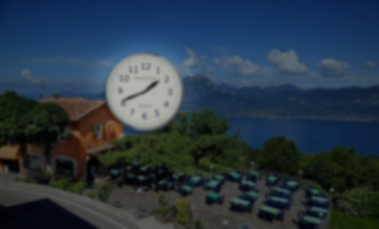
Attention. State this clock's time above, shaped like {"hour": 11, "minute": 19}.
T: {"hour": 1, "minute": 41}
